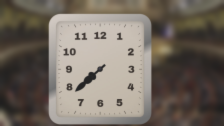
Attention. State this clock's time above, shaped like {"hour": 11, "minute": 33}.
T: {"hour": 7, "minute": 38}
